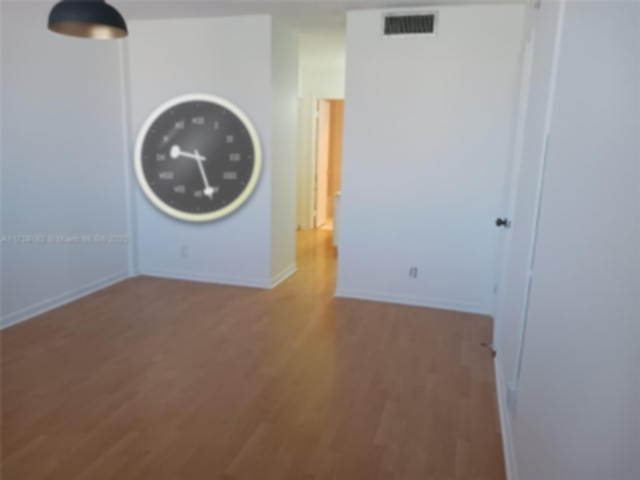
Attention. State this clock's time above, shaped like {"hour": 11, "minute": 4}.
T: {"hour": 9, "minute": 27}
